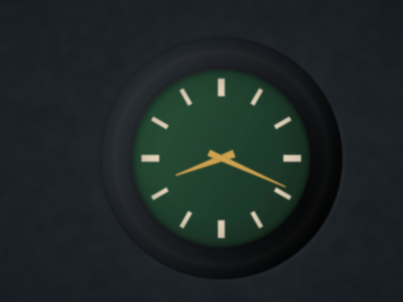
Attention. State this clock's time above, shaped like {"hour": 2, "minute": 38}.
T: {"hour": 8, "minute": 19}
